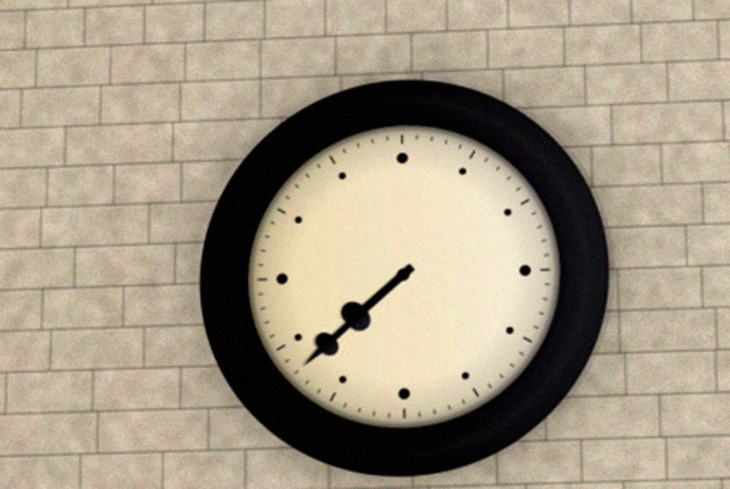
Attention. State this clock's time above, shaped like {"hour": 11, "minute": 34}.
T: {"hour": 7, "minute": 38}
